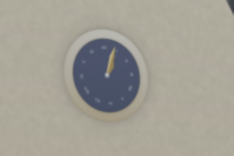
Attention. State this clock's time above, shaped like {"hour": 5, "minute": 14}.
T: {"hour": 1, "minute": 4}
